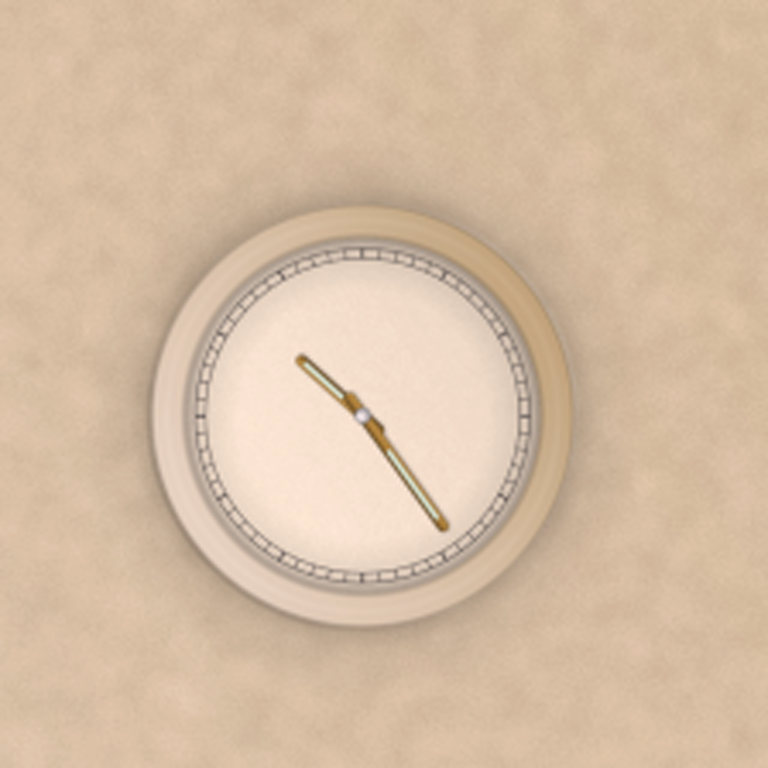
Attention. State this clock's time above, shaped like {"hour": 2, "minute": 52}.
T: {"hour": 10, "minute": 24}
